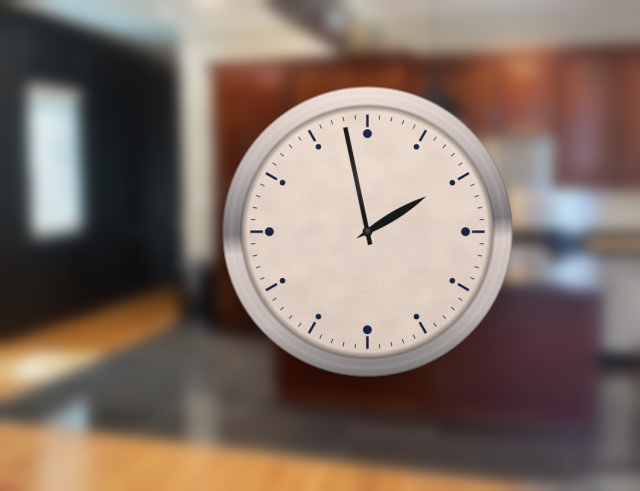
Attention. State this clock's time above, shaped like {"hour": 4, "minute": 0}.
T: {"hour": 1, "minute": 58}
